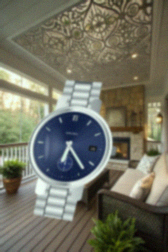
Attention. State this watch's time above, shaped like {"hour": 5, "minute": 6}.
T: {"hour": 6, "minute": 23}
